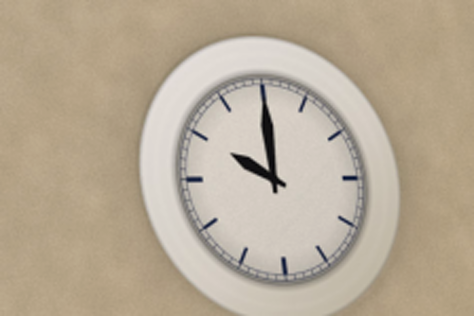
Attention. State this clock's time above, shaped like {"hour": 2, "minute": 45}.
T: {"hour": 10, "minute": 0}
